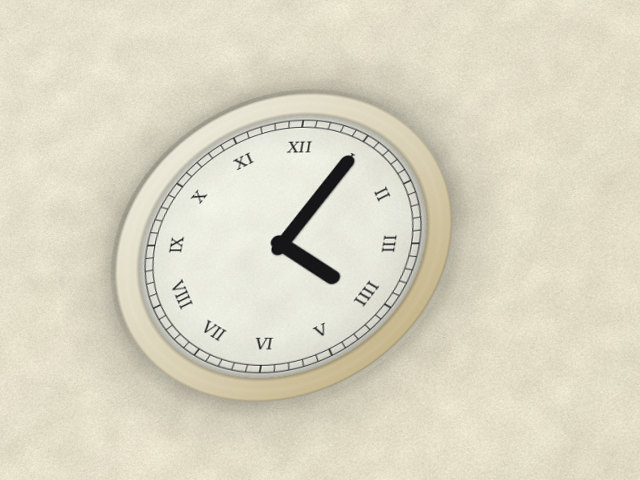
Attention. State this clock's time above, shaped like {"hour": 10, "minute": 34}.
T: {"hour": 4, "minute": 5}
